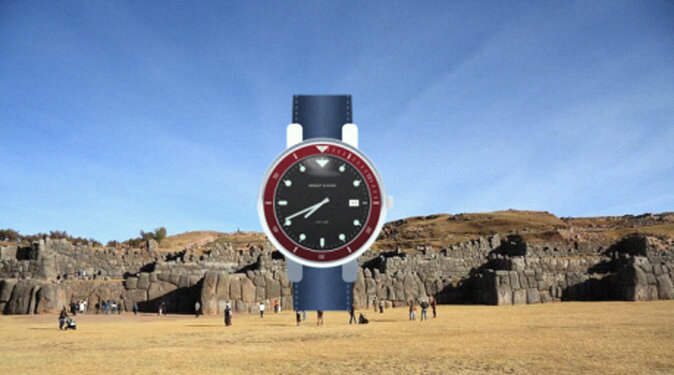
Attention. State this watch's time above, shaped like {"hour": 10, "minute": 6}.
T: {"hour": 7, "minute": 41}
